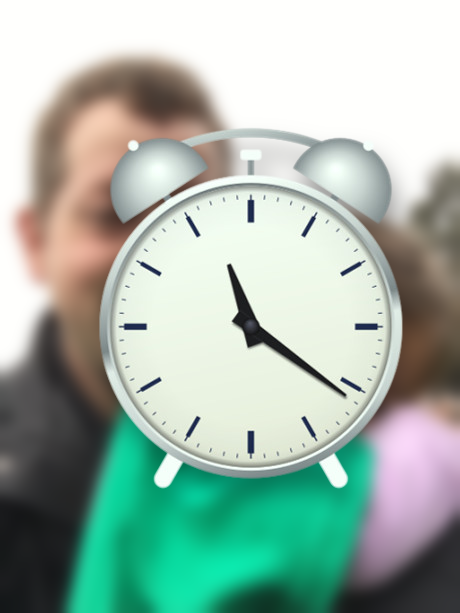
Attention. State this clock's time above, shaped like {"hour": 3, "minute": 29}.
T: {"hour": 11, "minute": 21}
